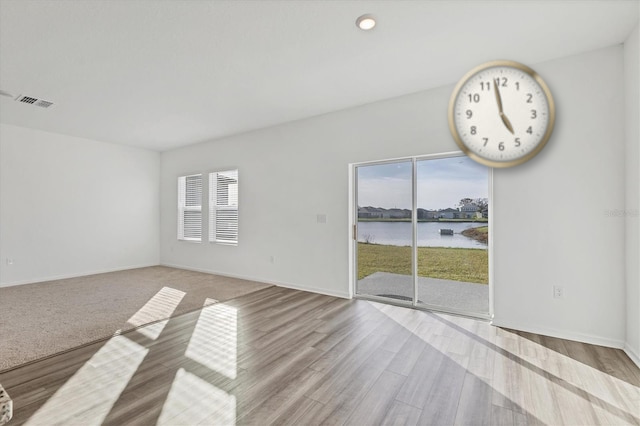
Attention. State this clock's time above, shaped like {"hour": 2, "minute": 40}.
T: {"hour": 4, "minute": 58}
